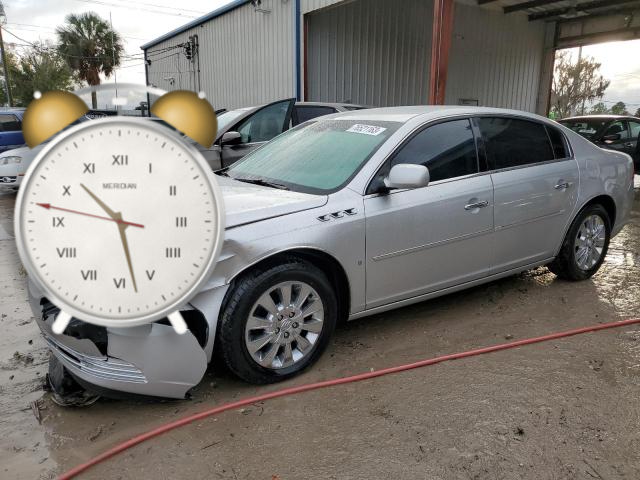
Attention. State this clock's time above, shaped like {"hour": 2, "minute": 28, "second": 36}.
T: {"hour": 10, "minute": 27, "second": 47}
